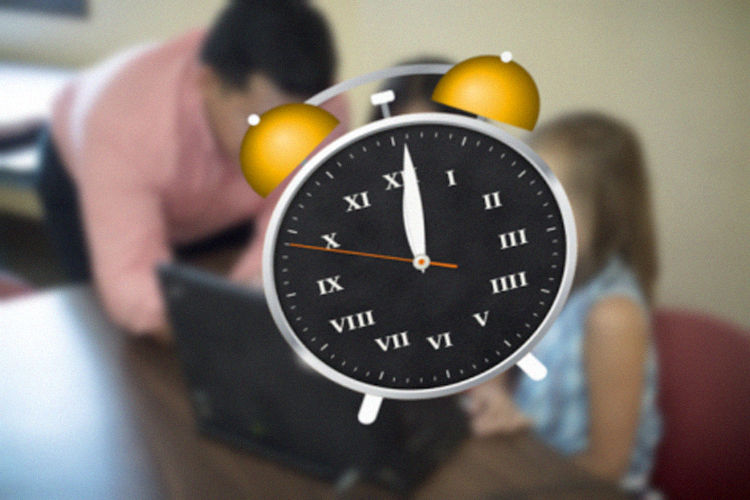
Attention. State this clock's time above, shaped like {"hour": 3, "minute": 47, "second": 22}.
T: {"hour": 12, "minute": 0, "second": 49}
